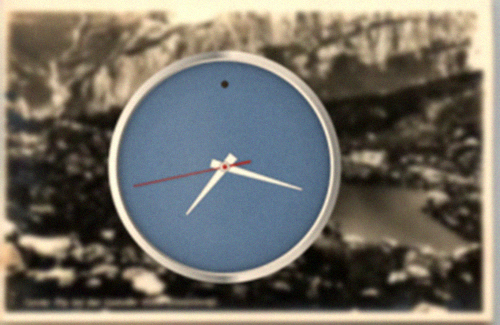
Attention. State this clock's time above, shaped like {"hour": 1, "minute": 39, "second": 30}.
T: {"hour": 7, "minute": 17, "second": 43}
